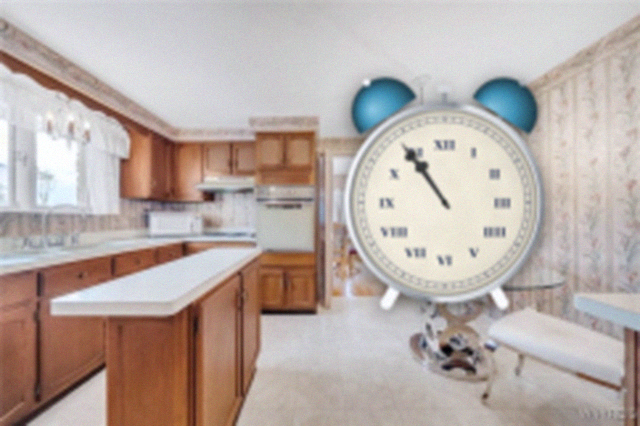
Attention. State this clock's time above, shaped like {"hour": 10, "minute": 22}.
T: {"hour": 10, "minute": 54}
